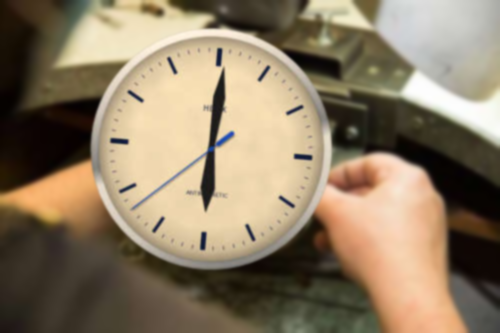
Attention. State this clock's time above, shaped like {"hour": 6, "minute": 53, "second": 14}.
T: {"hour": 6, "minute": 0, "second": 38}
